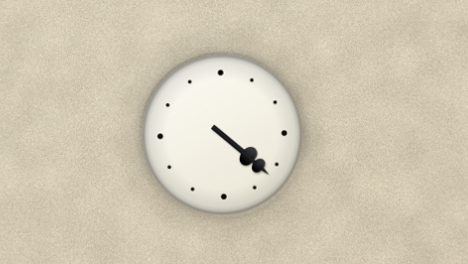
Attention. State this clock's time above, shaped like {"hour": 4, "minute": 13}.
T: {"hour": 4, "minute": 22}
